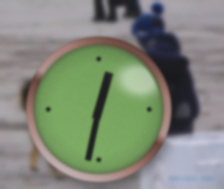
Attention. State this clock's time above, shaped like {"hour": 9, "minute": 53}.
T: {"hour": 12, "minute": 32}
